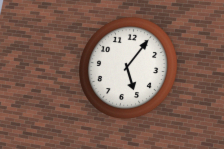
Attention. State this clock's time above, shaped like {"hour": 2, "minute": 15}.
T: {"hour": 5, "minute": 5}
